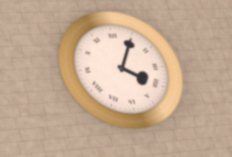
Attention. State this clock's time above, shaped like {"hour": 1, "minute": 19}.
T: {"hour": 4, "minute": 5}
